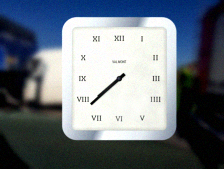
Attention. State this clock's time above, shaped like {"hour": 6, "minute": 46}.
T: {"hour": 7, "minute": 38}
